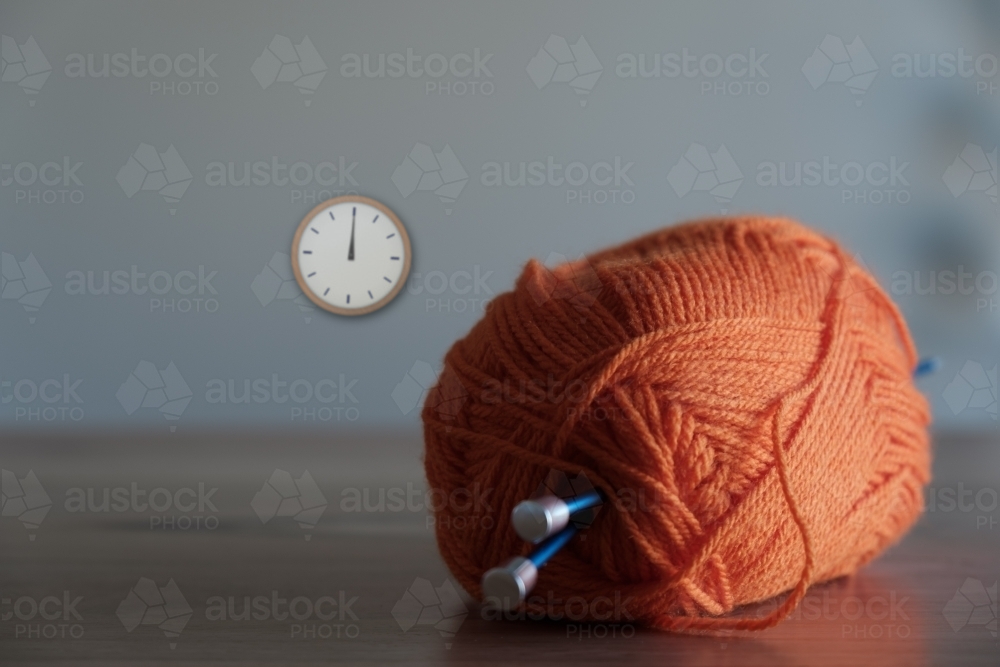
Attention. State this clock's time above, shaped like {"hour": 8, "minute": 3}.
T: {"hour": 12, "minute": 0}
